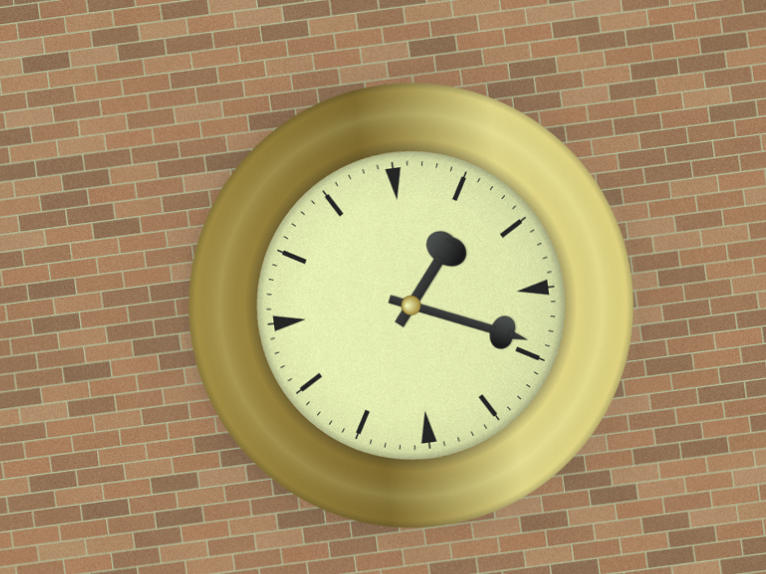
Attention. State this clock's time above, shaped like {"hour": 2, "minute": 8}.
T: {"hour": 1, "minute": 19}
